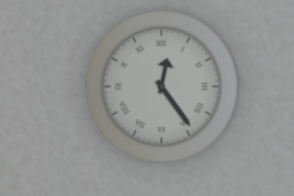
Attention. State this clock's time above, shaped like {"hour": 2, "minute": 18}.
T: {"hour": 12, "minute": 24}
